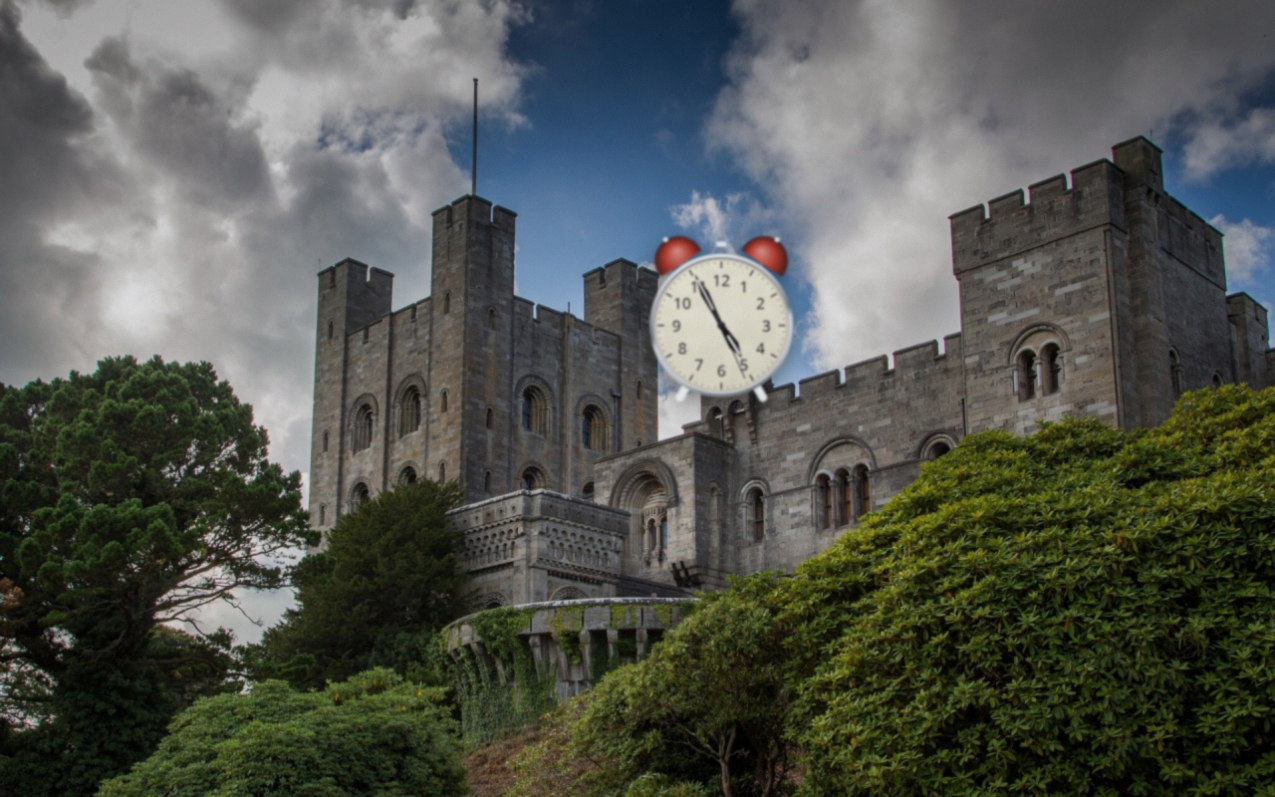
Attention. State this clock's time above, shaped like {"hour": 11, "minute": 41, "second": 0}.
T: {"hour": 4, "minute": 55, "second": 26}
